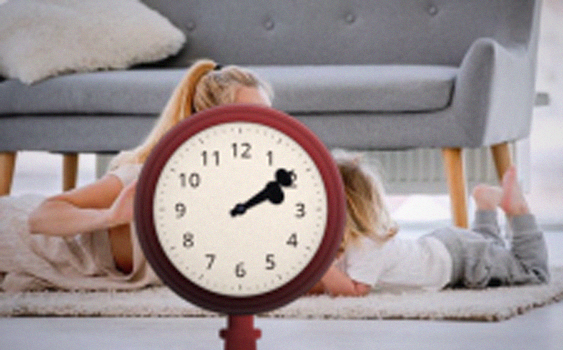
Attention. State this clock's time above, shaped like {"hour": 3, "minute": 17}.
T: {"hour": 2, "minute": 9}
